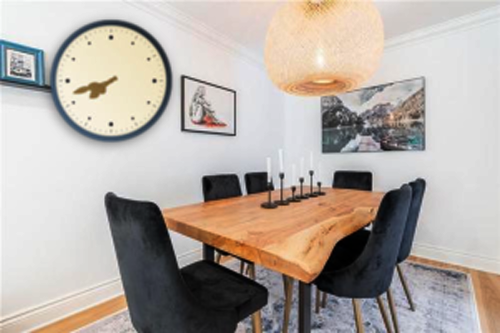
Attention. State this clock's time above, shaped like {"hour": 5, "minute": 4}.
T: {"hour": 7, "minute": 42}
